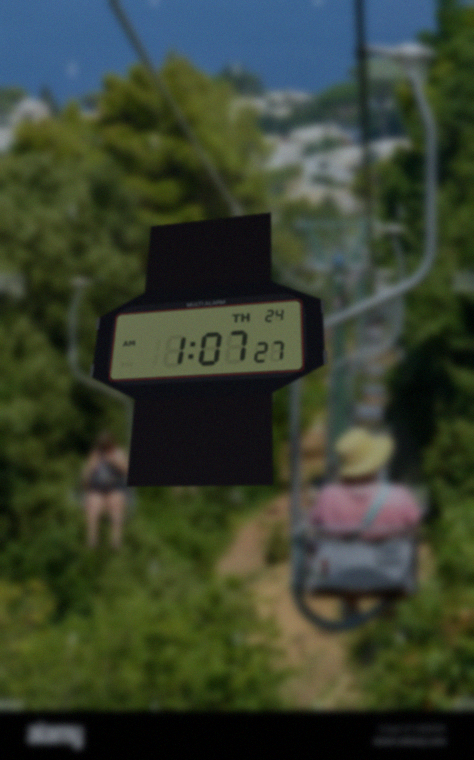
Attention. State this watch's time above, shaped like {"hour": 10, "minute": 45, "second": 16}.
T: {"hour": 1, "minute": 7, "second": 27}
